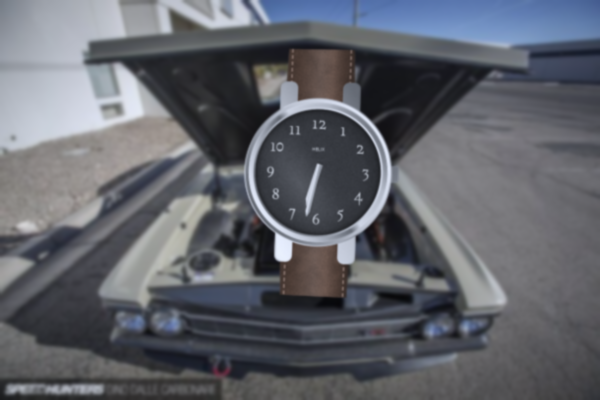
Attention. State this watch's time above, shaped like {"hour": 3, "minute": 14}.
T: {"hour": 6, "minute": 32}
